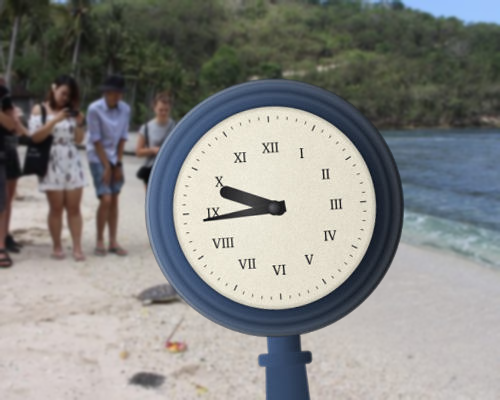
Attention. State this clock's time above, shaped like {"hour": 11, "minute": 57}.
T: {"hour": 9, "minute": 44}
